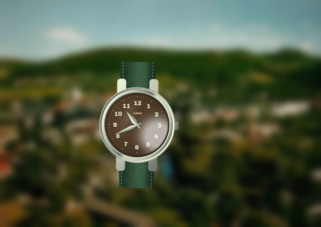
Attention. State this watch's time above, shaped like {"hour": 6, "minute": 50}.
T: {"hour": 10, "minute": 41}
